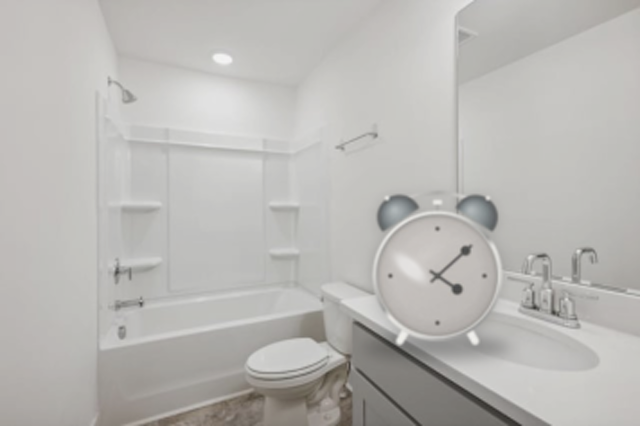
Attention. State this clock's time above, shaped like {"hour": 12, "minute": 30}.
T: {"hour": 4, "minute": 8}
